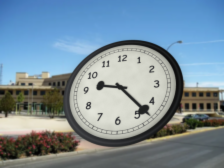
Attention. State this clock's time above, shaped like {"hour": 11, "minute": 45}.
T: {"hour": 9, "minute": 23}
